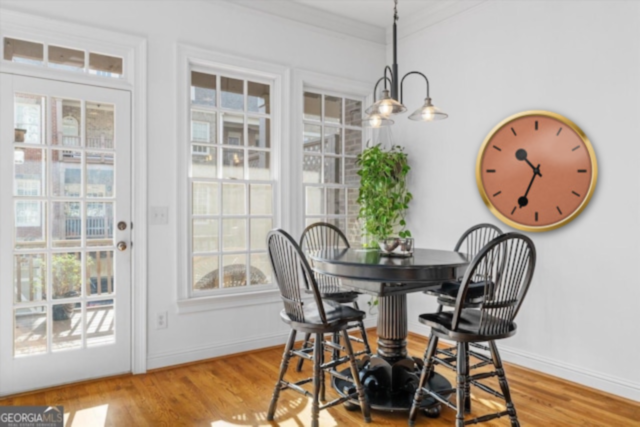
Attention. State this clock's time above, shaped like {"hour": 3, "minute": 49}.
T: {"hour": 10, "minute": 34}
